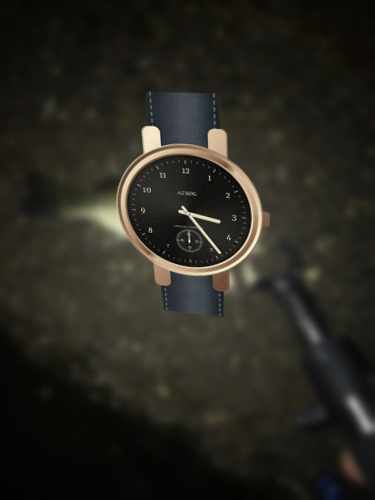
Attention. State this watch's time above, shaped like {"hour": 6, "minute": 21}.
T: {"hour": 3, "minute": 24}
